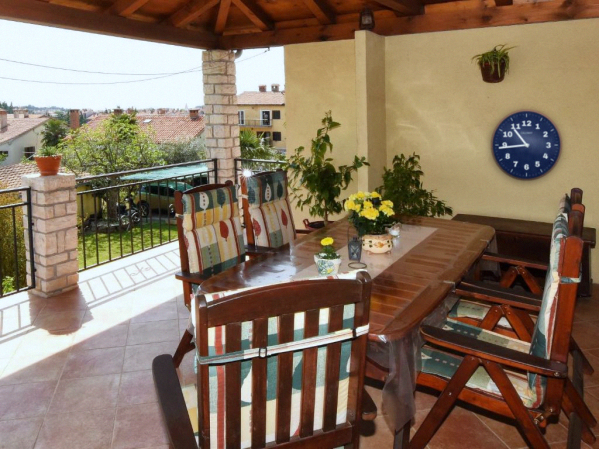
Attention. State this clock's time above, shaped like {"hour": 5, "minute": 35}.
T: {"hour": 10, "minute": 44}
